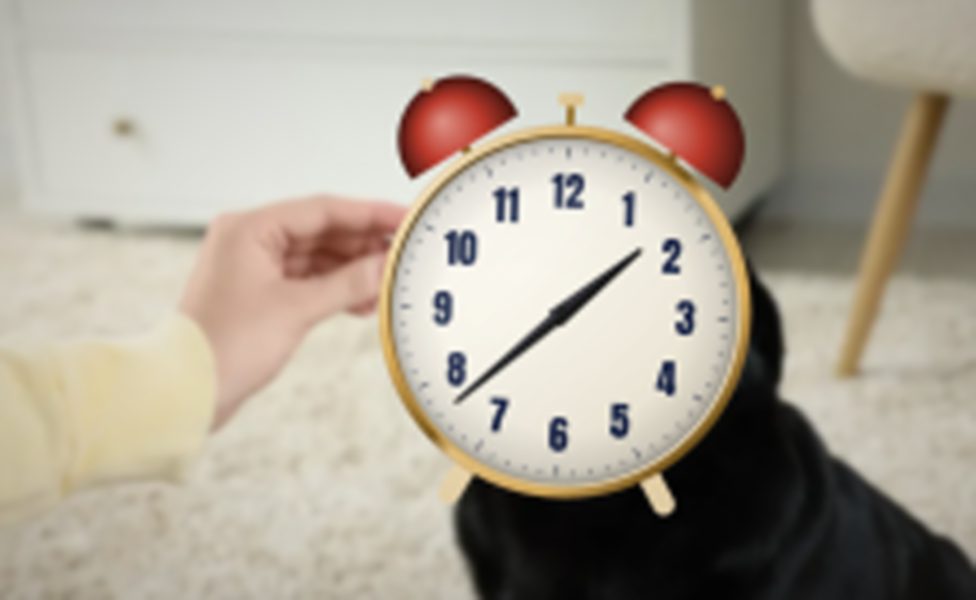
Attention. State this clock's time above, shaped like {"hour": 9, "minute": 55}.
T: {"hour": 1, "minute": 38}
